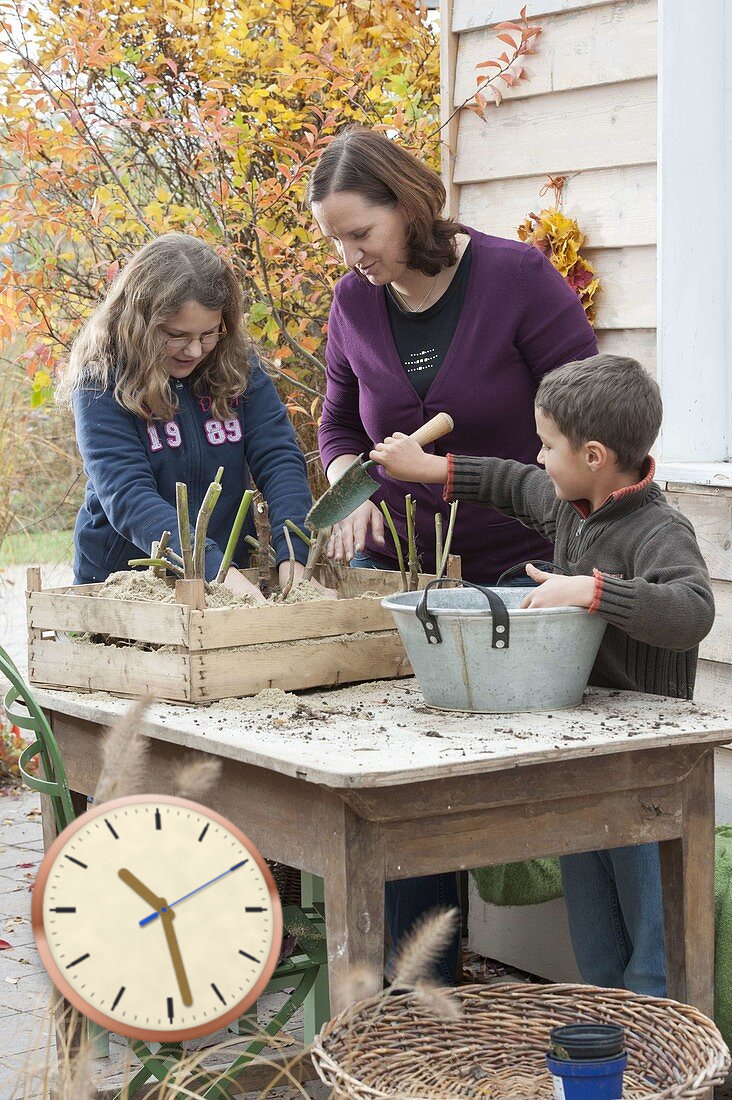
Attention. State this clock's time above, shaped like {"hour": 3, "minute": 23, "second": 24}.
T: {"hour": 10, "minute": 28, "second": 10}
